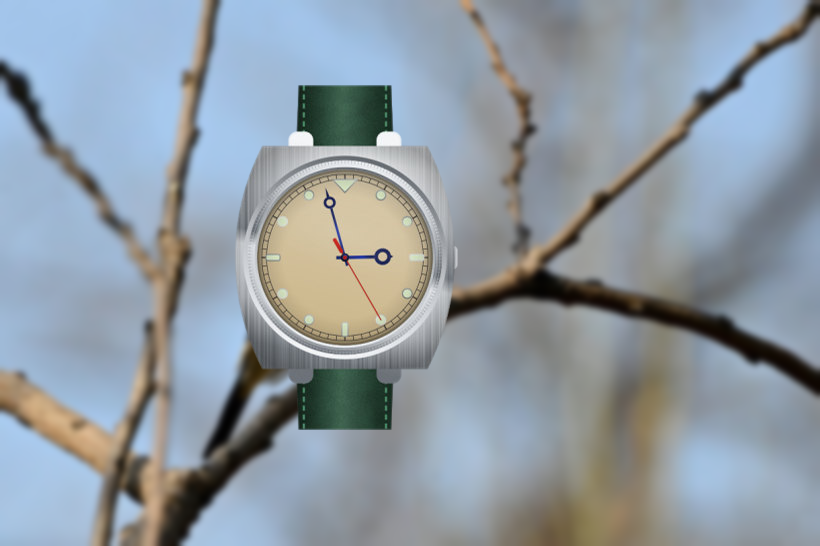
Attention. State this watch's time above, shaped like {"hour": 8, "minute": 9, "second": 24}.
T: {"hour": 2, "minute": 57, "second": 25}
